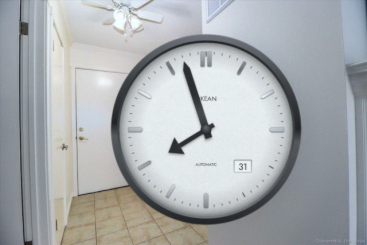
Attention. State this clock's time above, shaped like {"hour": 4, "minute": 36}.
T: {"hour": 7, "minute": 57}
